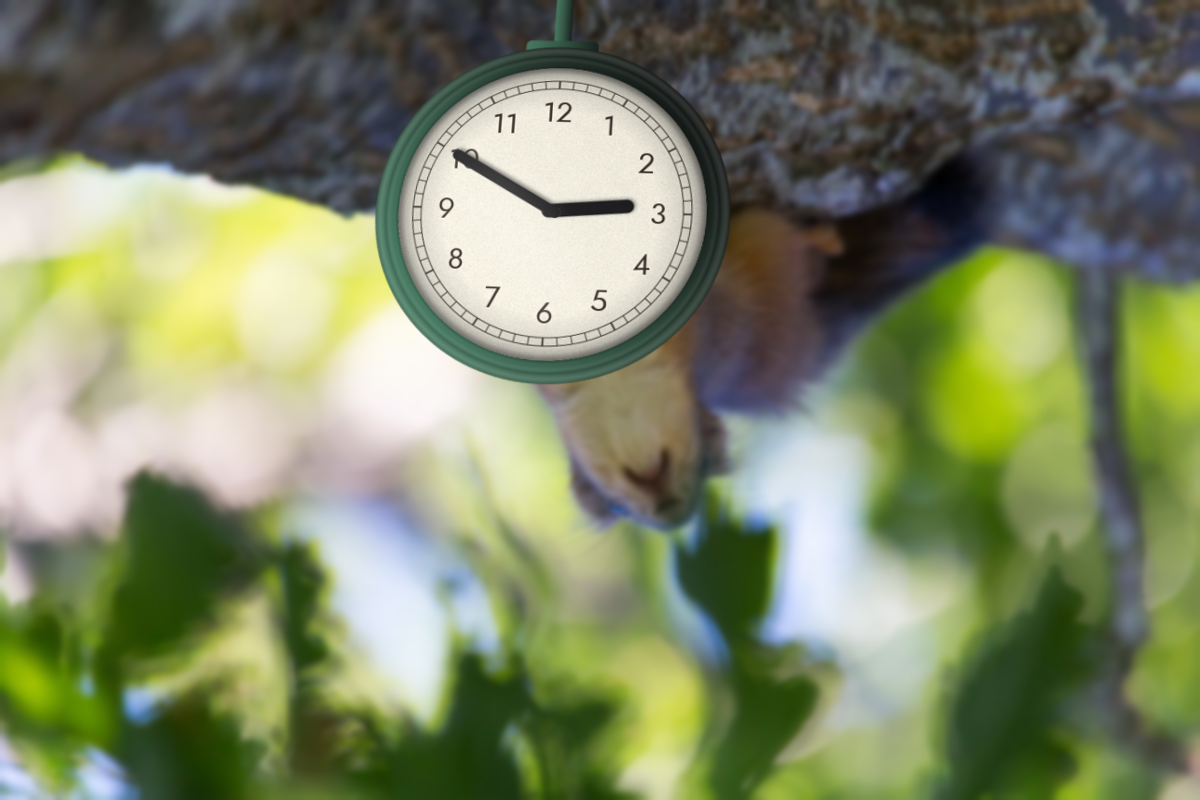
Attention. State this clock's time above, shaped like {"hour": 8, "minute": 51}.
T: {"hour": 2, "minute": 50}
